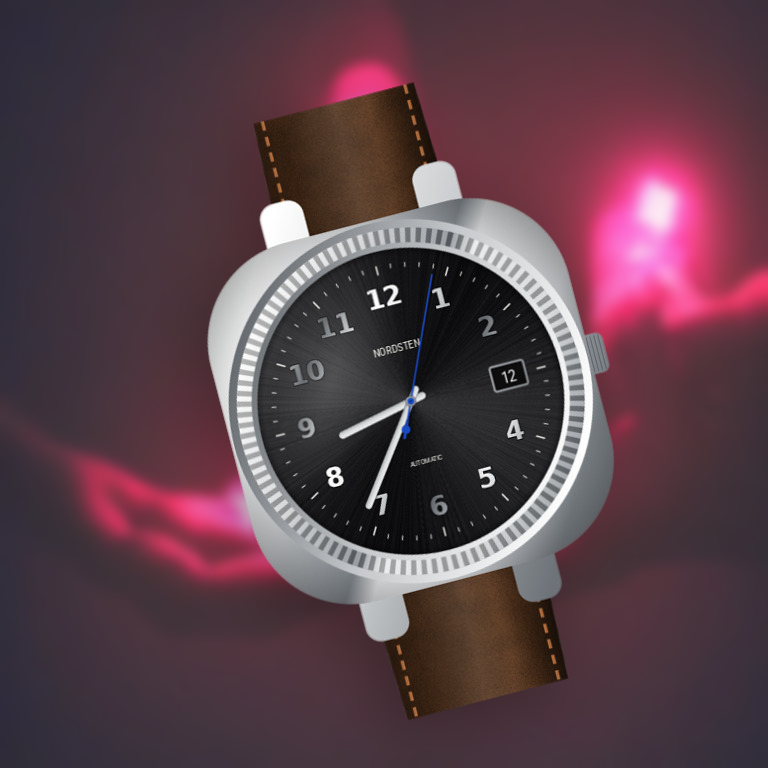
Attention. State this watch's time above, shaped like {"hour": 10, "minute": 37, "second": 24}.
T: {"hour": 8, "minute": 36, "second": 4}
